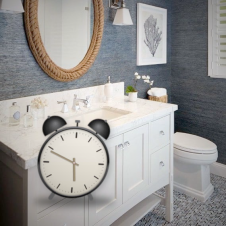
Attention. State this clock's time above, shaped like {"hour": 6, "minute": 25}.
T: {"hour": 5, "minute": 49}
